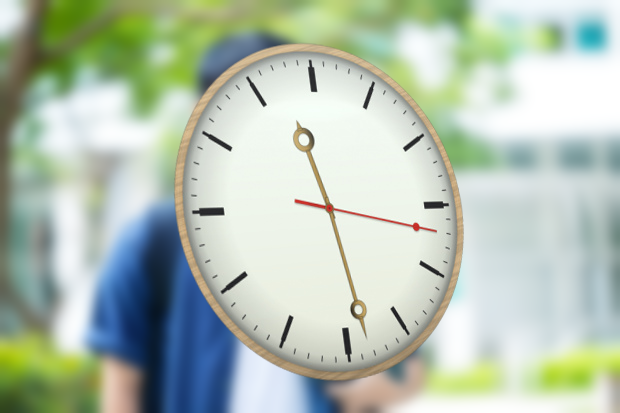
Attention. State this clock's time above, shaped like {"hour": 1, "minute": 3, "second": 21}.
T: {"hour": 11, "minute": 28, "second": 17}
